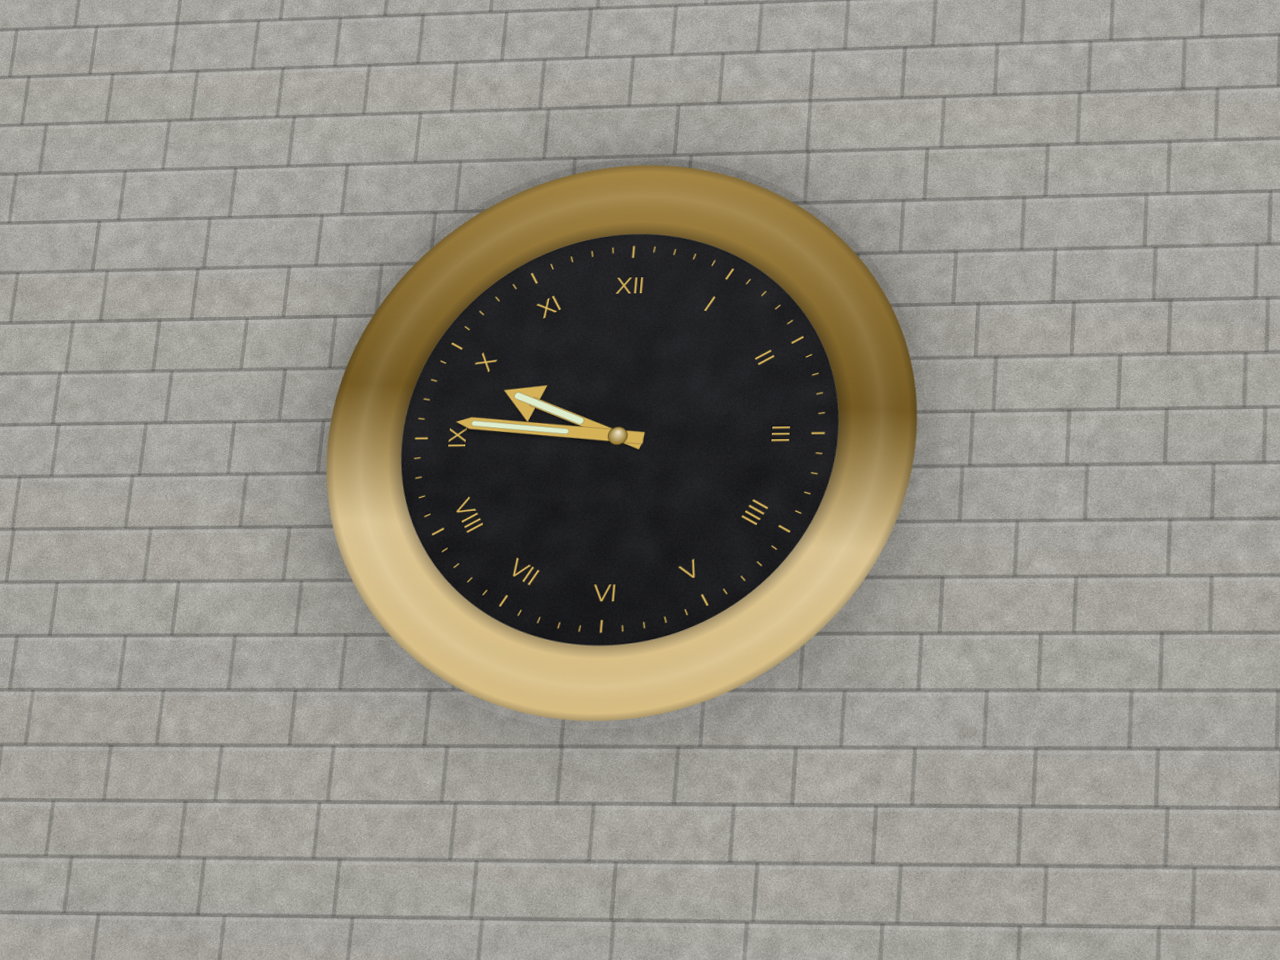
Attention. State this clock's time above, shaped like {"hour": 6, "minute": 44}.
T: {"hour": 9, "minute": 46}
